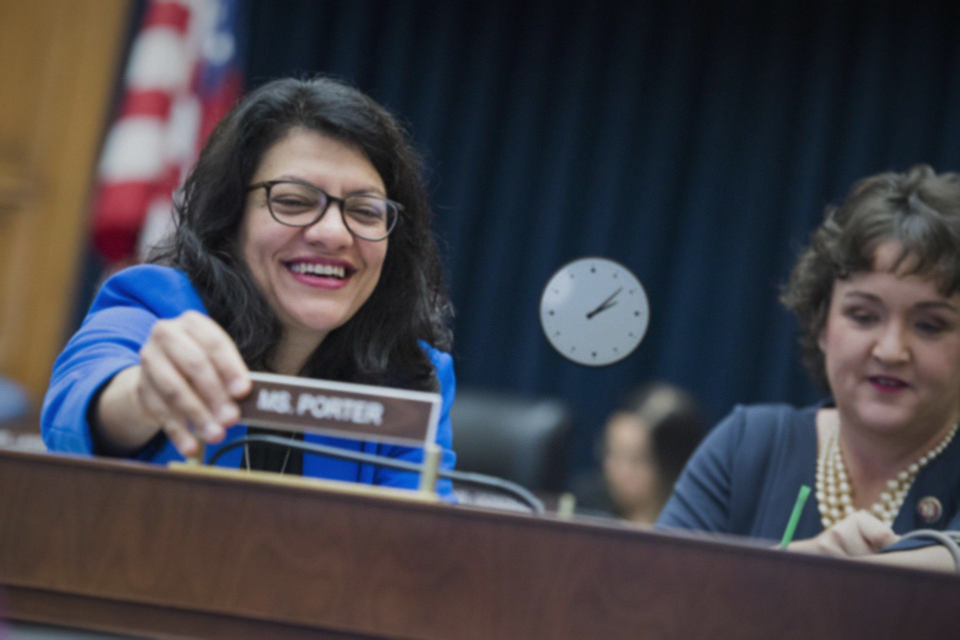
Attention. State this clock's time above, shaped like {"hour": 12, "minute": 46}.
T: {"hour": 2, "minute": 8}
